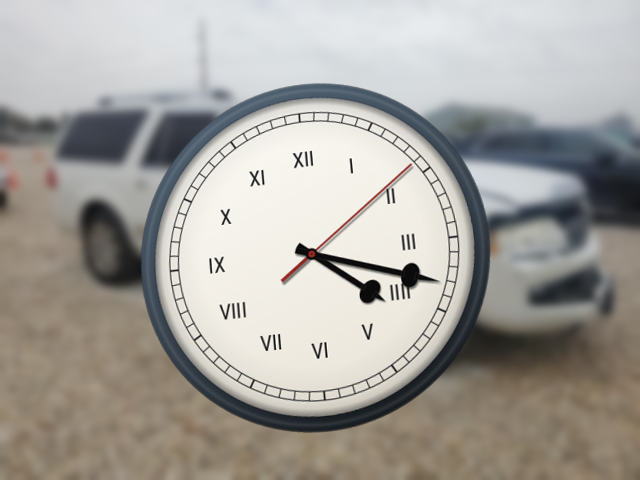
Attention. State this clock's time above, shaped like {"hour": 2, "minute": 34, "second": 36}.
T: {"hour": 4, "minute": 18, "second": 9}
